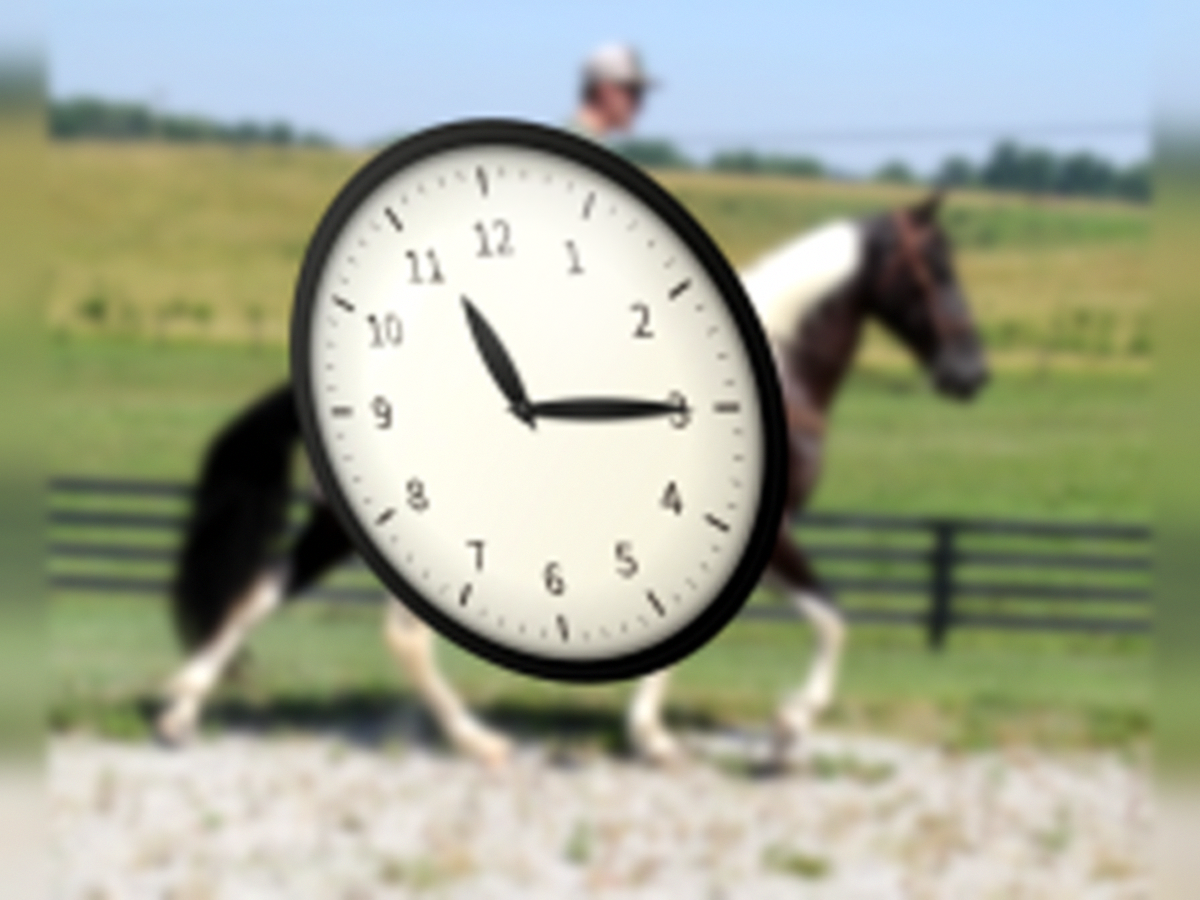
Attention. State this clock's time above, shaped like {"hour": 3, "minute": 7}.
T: {"hour": 11, "minute": 15}
